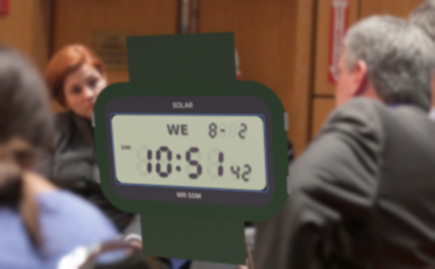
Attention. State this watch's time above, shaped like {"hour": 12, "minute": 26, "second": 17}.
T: {"hour": 10, "minute": 51, "second": 42}
